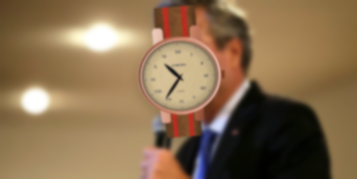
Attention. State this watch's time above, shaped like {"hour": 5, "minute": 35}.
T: {"hour": 10, "minute": 36}
